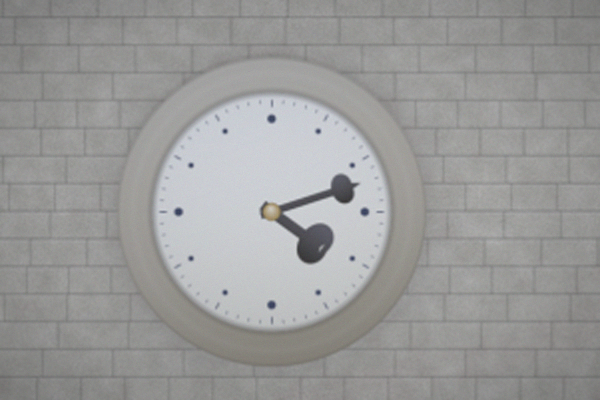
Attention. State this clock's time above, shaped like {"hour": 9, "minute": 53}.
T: {"hour": 4, "minute": 12}
